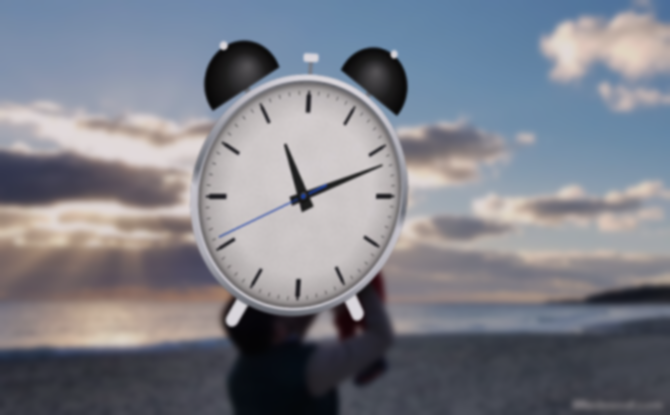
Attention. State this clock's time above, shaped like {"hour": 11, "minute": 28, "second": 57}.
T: {"hour": 11, "minute": 11, "second": 41}
